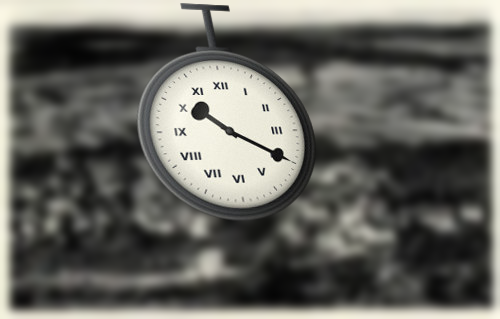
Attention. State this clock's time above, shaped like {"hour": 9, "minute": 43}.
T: {"hour": 10, "minute": 20}
